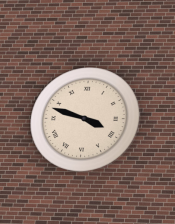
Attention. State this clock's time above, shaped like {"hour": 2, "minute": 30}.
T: {"hour": 3, "minute": 48}
